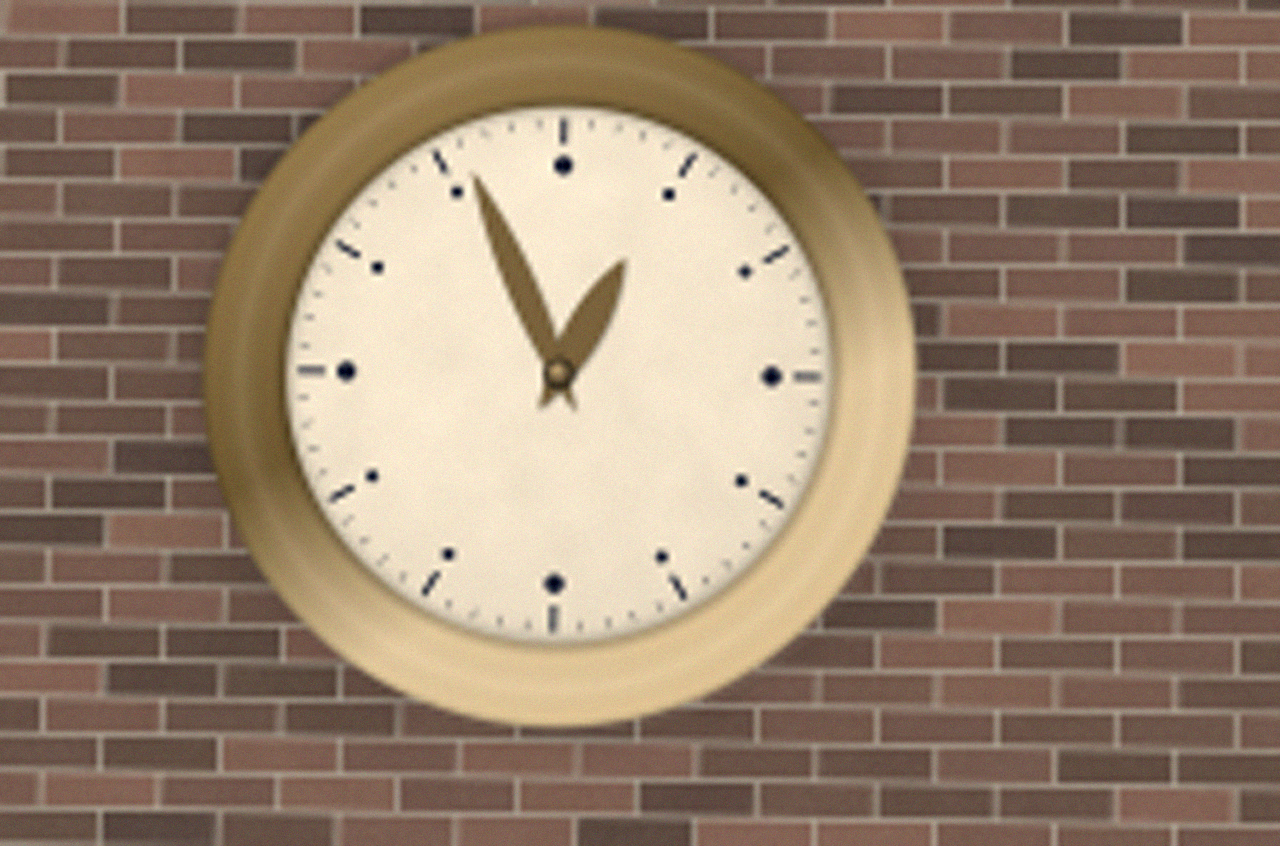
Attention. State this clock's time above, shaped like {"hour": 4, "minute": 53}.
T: {"hour": 12, "minute": 56}
